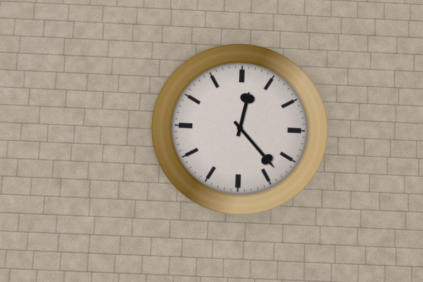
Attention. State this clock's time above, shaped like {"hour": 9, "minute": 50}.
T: {"hour": 12, "minute": 23}
